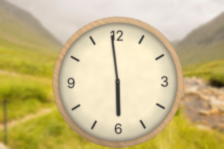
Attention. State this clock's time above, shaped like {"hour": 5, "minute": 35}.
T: {"hour": 5, "minute": 59}
